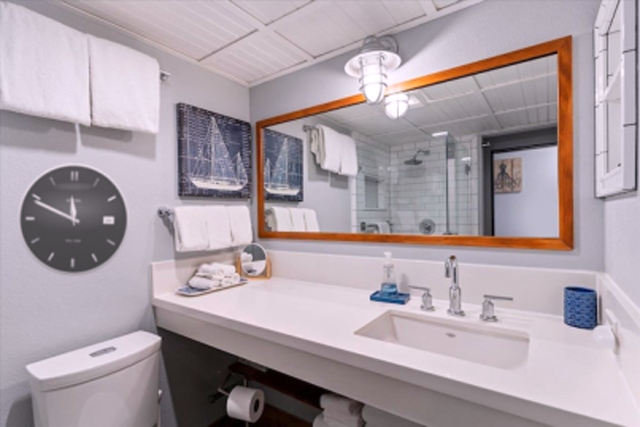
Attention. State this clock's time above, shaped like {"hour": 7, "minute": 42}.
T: {"hour": 11, "minute": 49}
